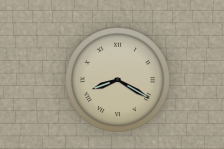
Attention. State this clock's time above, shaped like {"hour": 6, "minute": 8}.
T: {"hour": 8, "minute": 20}
